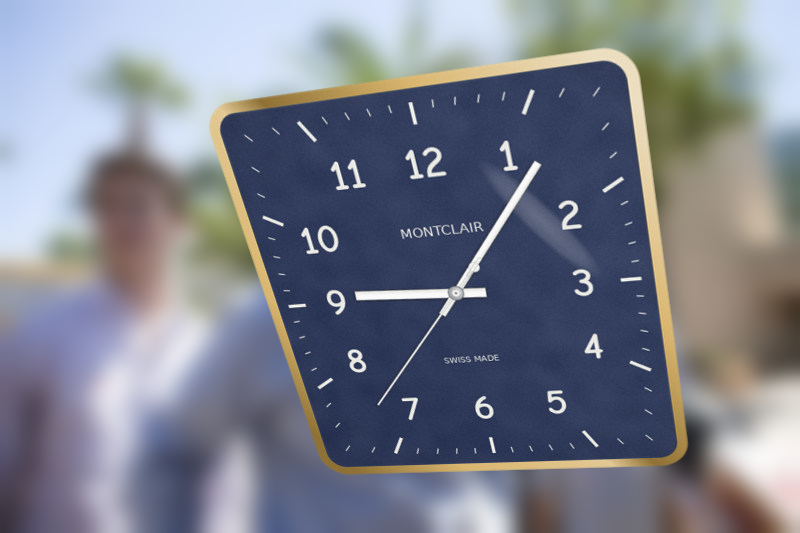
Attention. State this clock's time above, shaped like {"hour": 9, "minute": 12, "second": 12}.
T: {"hour": 9, "minute": 6, "second": 37}
